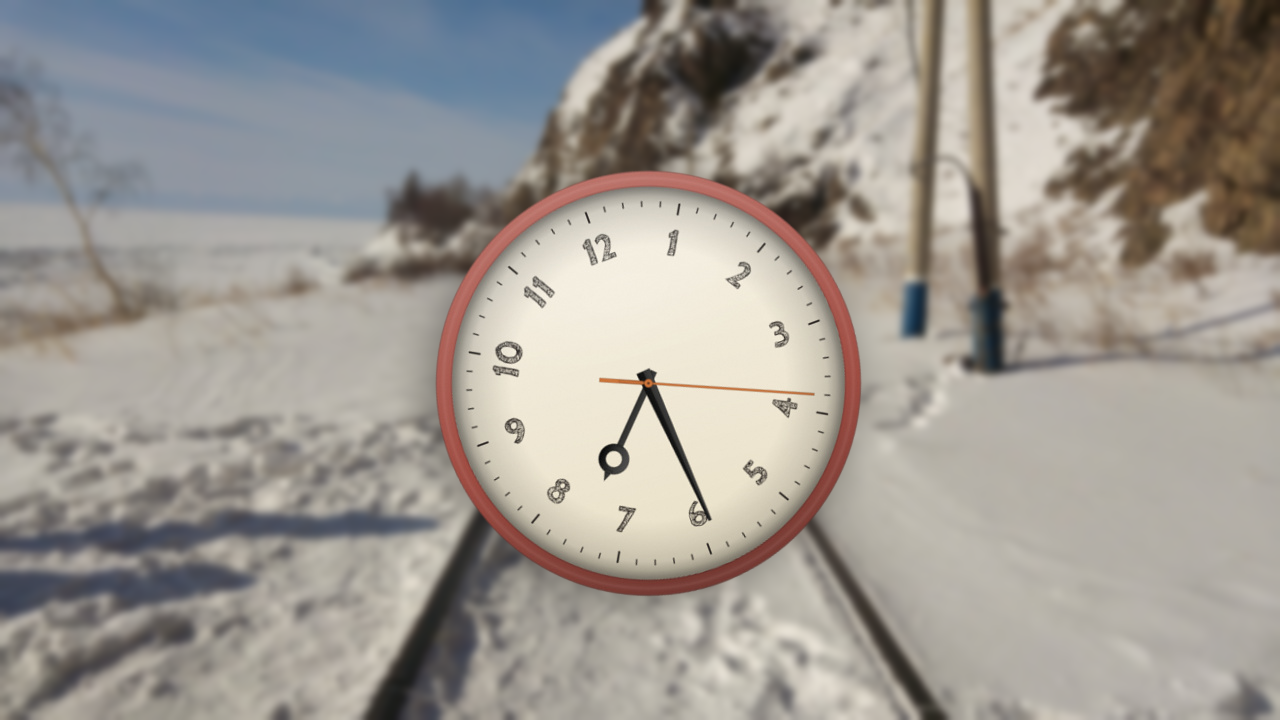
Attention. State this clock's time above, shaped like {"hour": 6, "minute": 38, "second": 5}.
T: {"hour": 7, "minute": 29, "second": 19}
